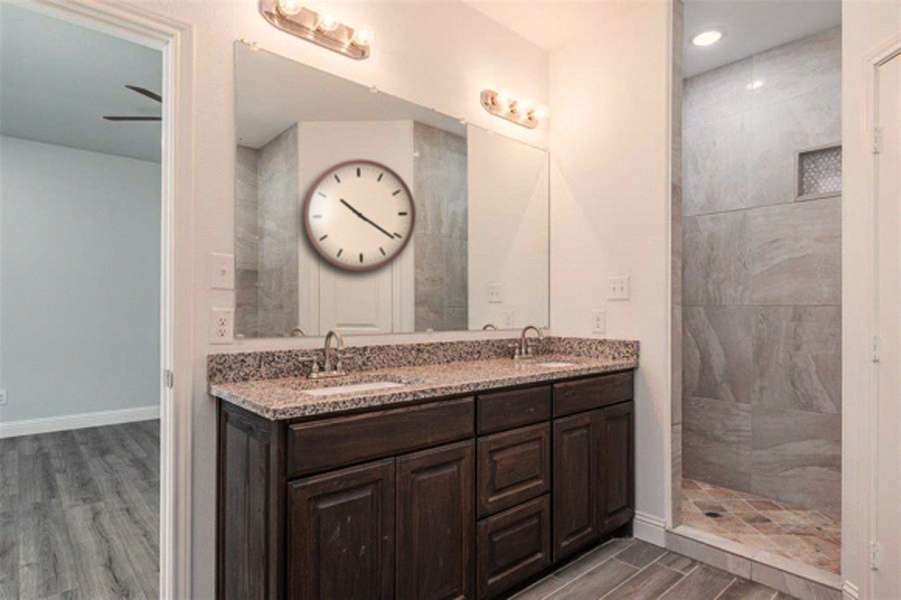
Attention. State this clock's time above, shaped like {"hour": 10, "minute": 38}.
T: {"hour": 10, "minute": 21}
